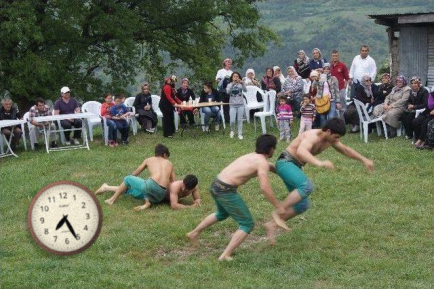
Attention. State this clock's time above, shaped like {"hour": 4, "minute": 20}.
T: {"hour": 7, "minute": 26}
